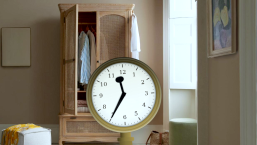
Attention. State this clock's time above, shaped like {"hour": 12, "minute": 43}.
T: {"hour": 11, "minute": 35}
